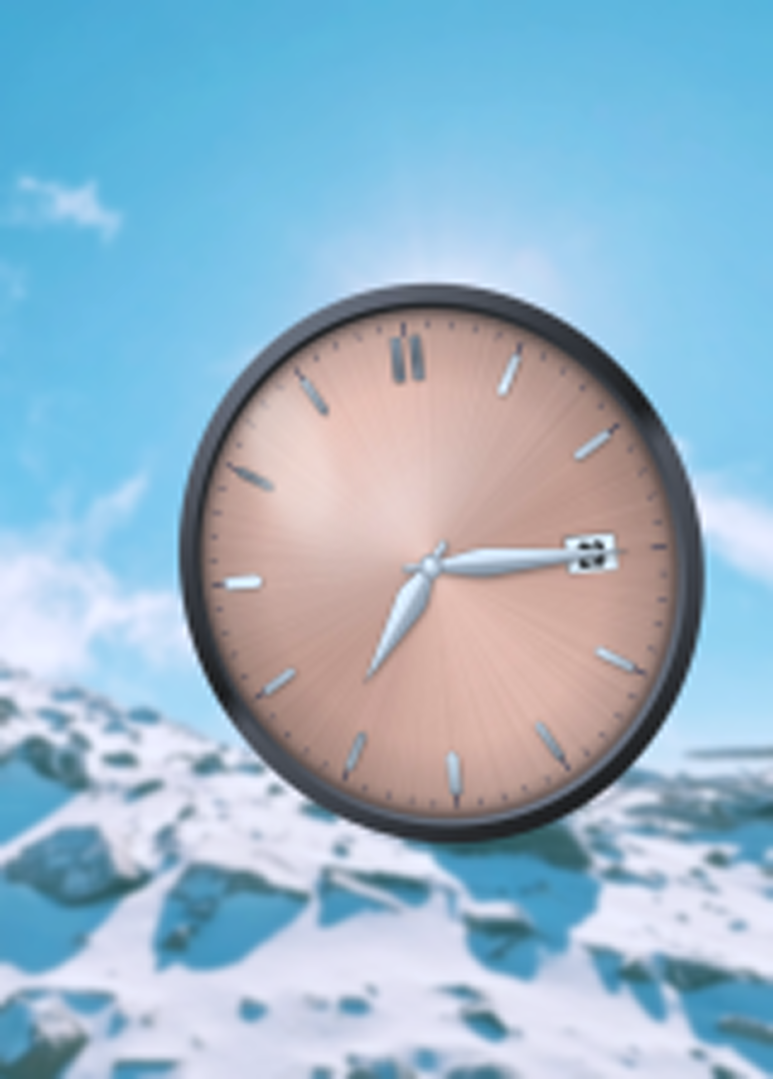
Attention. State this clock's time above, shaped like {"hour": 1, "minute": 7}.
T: {"hour": 7, "minute": 15}
